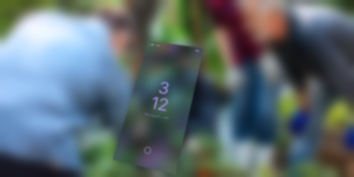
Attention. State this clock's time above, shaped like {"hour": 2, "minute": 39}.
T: {"hour": 3, "minute": 12}
